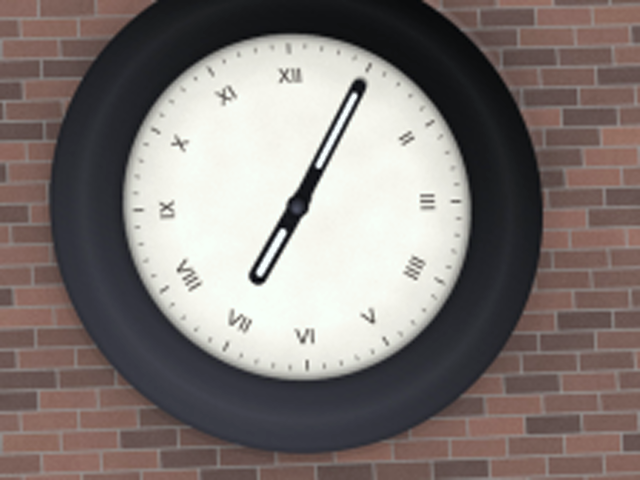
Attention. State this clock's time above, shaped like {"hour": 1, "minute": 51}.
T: {"hour": 7, "minute": 5}
